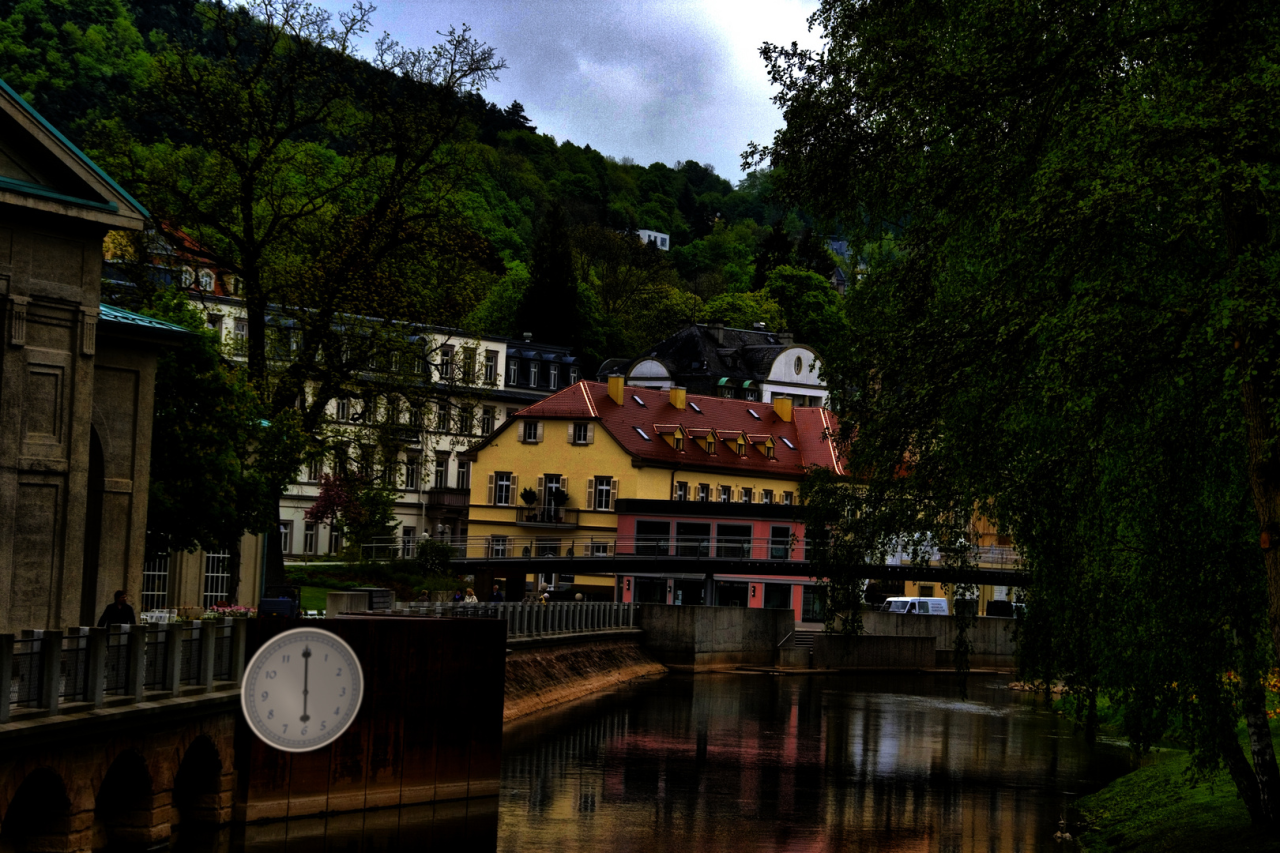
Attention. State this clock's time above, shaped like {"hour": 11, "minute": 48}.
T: {"hour": 6, "minute": 0}
